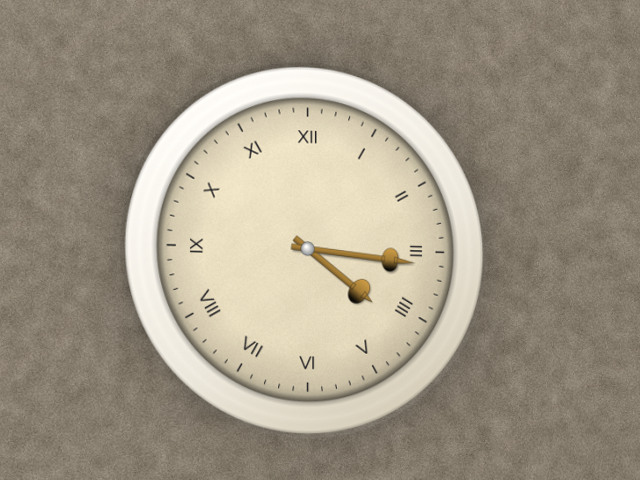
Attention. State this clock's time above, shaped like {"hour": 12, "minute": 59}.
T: {"hour": 4, "minute": 16}
